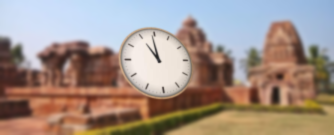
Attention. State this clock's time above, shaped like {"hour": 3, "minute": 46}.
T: {"hour": 10, "minute": 59}
